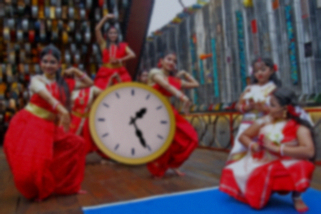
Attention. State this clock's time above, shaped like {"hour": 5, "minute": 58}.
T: {"hour": 1, "minute": 26}
